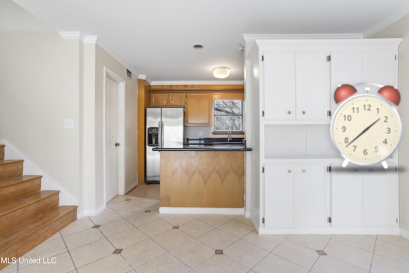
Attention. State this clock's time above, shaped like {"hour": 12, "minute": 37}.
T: {"hour": 1, "minute": 38}
